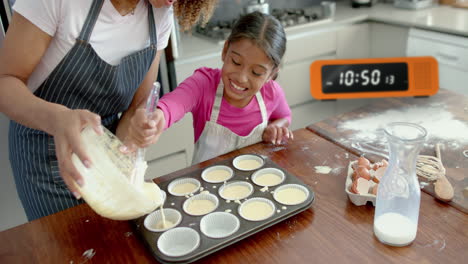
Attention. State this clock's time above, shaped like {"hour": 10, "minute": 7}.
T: {"hour": 10, "minute": 50}
